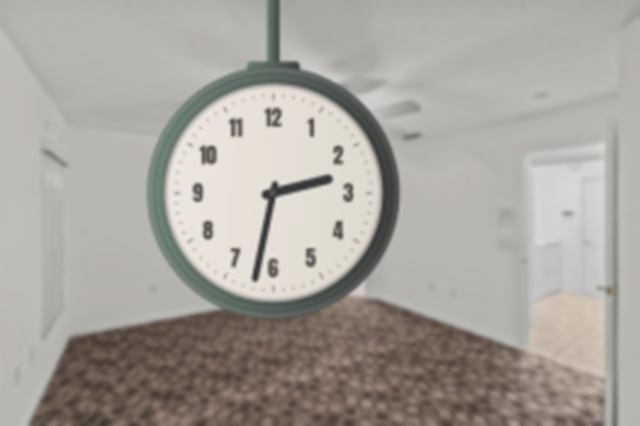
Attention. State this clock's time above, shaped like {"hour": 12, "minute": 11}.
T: {"hour": 2, "minute": 32}
